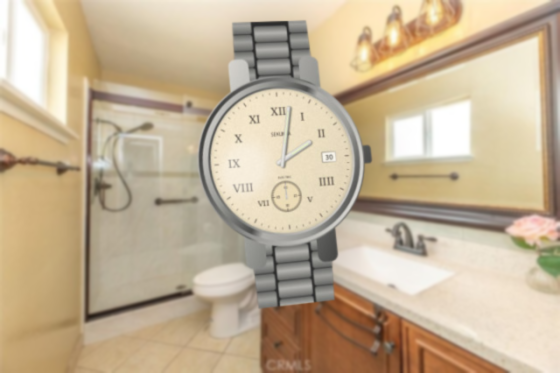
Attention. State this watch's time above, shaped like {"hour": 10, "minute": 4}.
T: {"hour": 2, "minute": 2}
